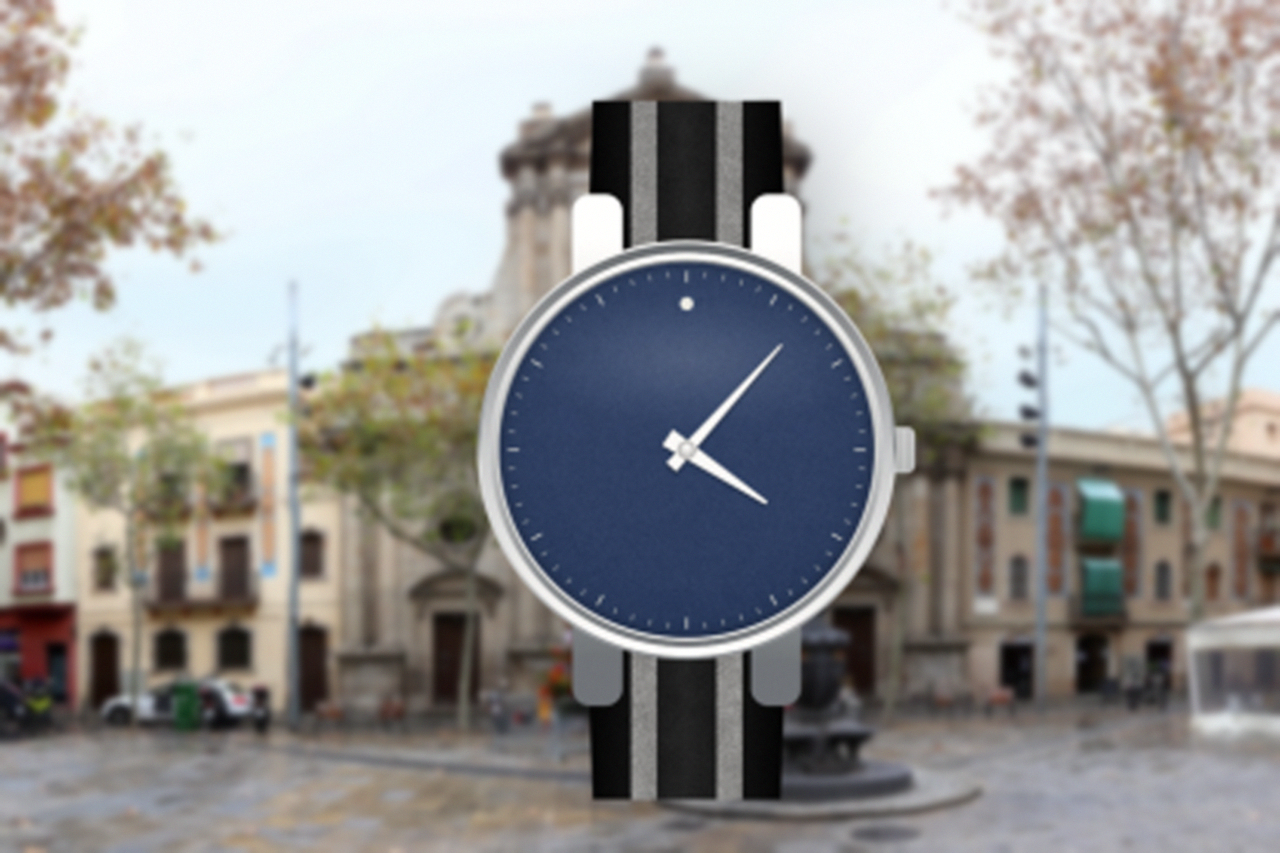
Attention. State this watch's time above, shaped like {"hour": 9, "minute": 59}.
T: {"hour": 4, "minute": 7}
